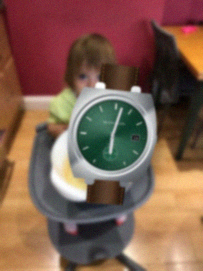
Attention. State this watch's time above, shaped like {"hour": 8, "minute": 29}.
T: {"hour": 6, "minute": 2}
